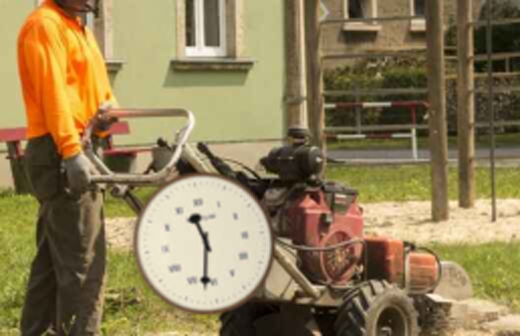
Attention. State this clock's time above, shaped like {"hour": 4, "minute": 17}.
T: {"hour": 11, "minute": 32}
